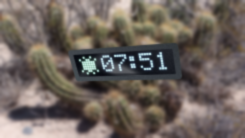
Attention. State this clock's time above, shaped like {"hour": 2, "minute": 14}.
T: {"hour": 7, "minute": 51}
